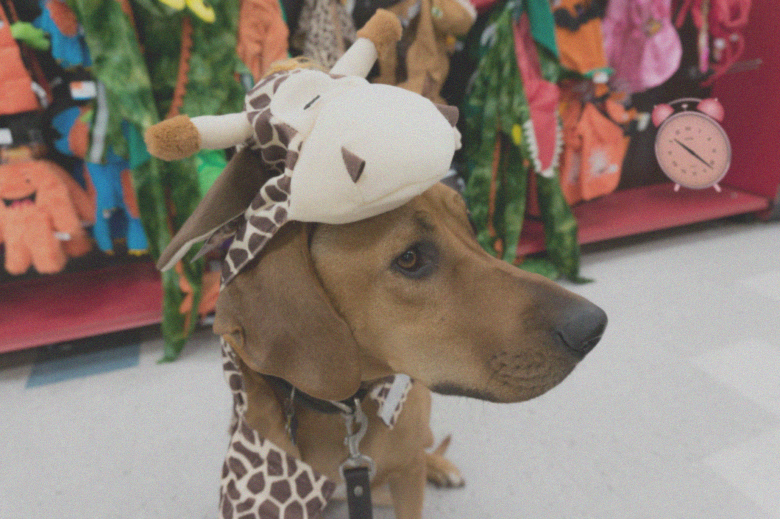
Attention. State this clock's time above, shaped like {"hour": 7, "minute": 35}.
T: {"hour": 10, "minute": 22}
